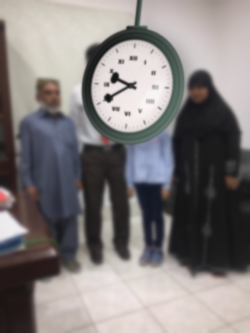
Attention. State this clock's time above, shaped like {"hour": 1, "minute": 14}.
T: {"hour": 9, "minute": 40}
